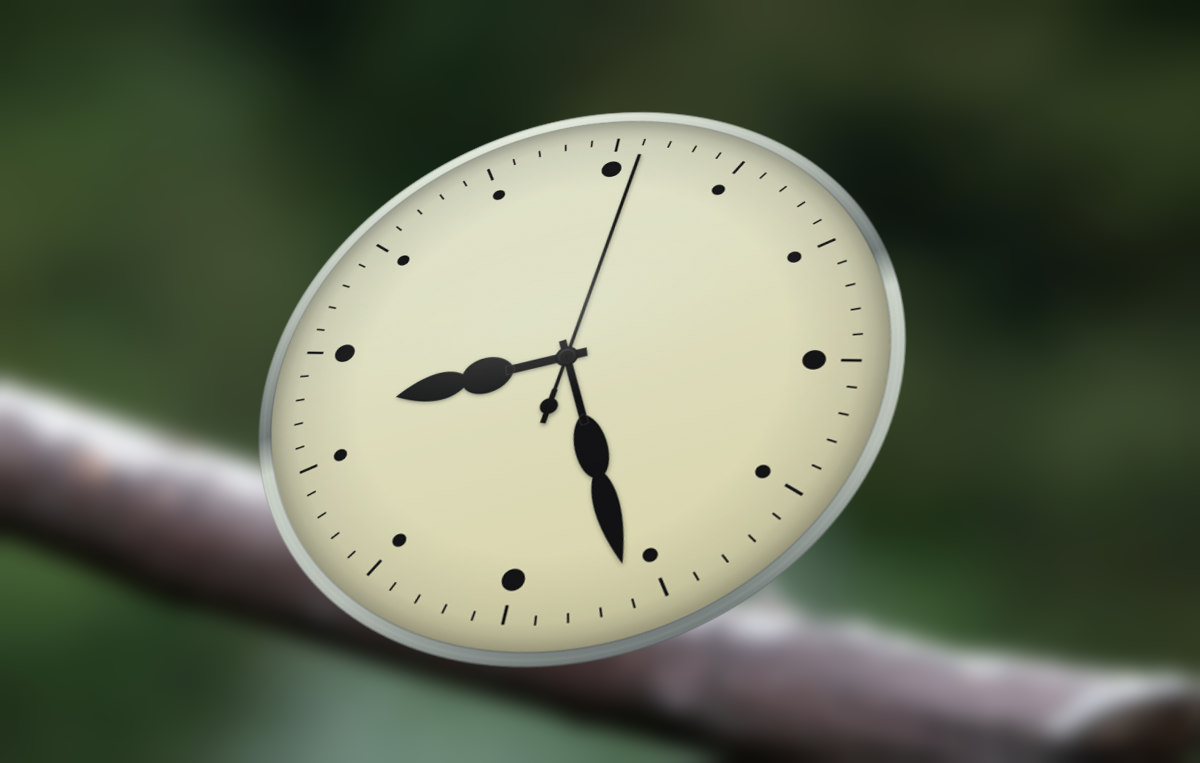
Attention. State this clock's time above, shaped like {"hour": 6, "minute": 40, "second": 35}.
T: {"hour": 8, "minute": 26, "second": 1}
